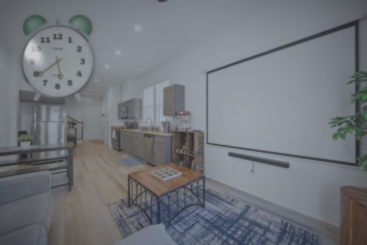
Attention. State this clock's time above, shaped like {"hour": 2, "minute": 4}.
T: {"hour": 5, "minute": 39}
